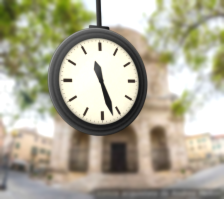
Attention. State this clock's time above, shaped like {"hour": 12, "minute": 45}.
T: {"hour": 11, "minute": 27}
